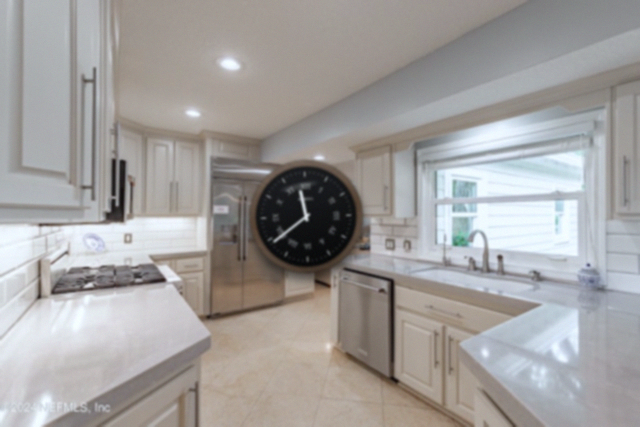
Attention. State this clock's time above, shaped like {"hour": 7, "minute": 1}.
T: {"hour": 11, "minute": 39}
